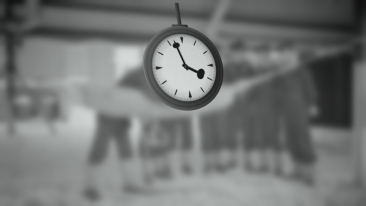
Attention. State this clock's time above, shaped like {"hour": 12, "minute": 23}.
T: {"hour": 3, "minute": 57}
